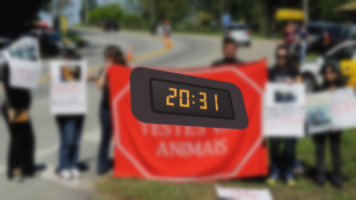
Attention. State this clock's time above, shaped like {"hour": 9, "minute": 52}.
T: {"hour": 20, "minute": 31}
